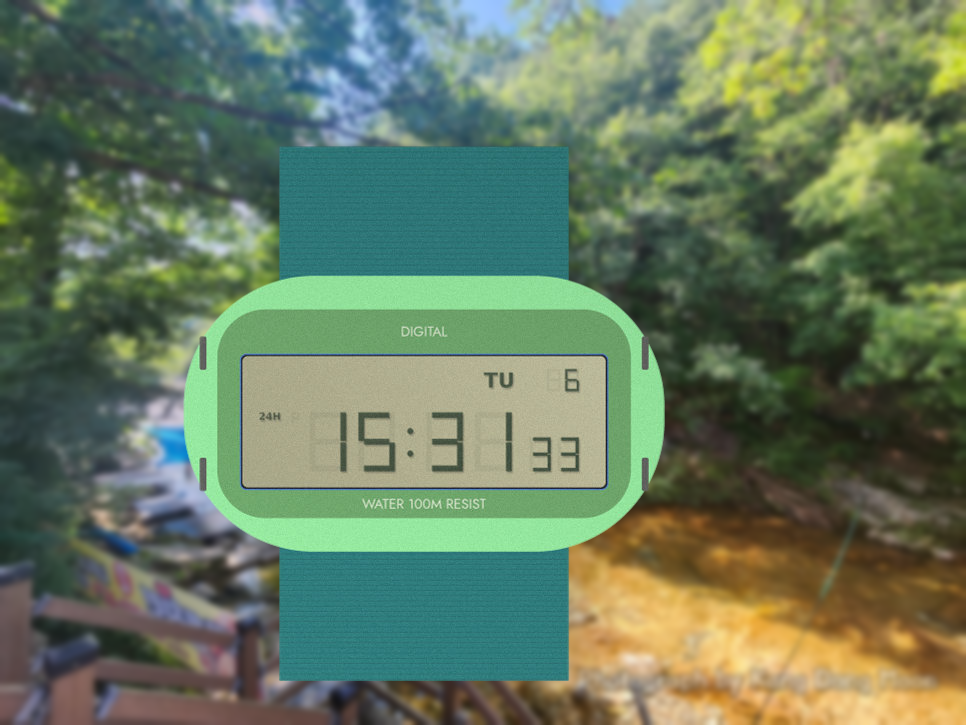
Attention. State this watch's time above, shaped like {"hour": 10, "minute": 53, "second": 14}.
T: {"hour": 15, "minute": 31, "second": 33}
